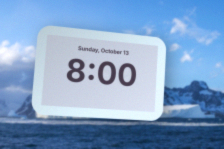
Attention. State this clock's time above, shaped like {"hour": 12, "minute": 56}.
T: {"hour": 8, "minute": 0}
